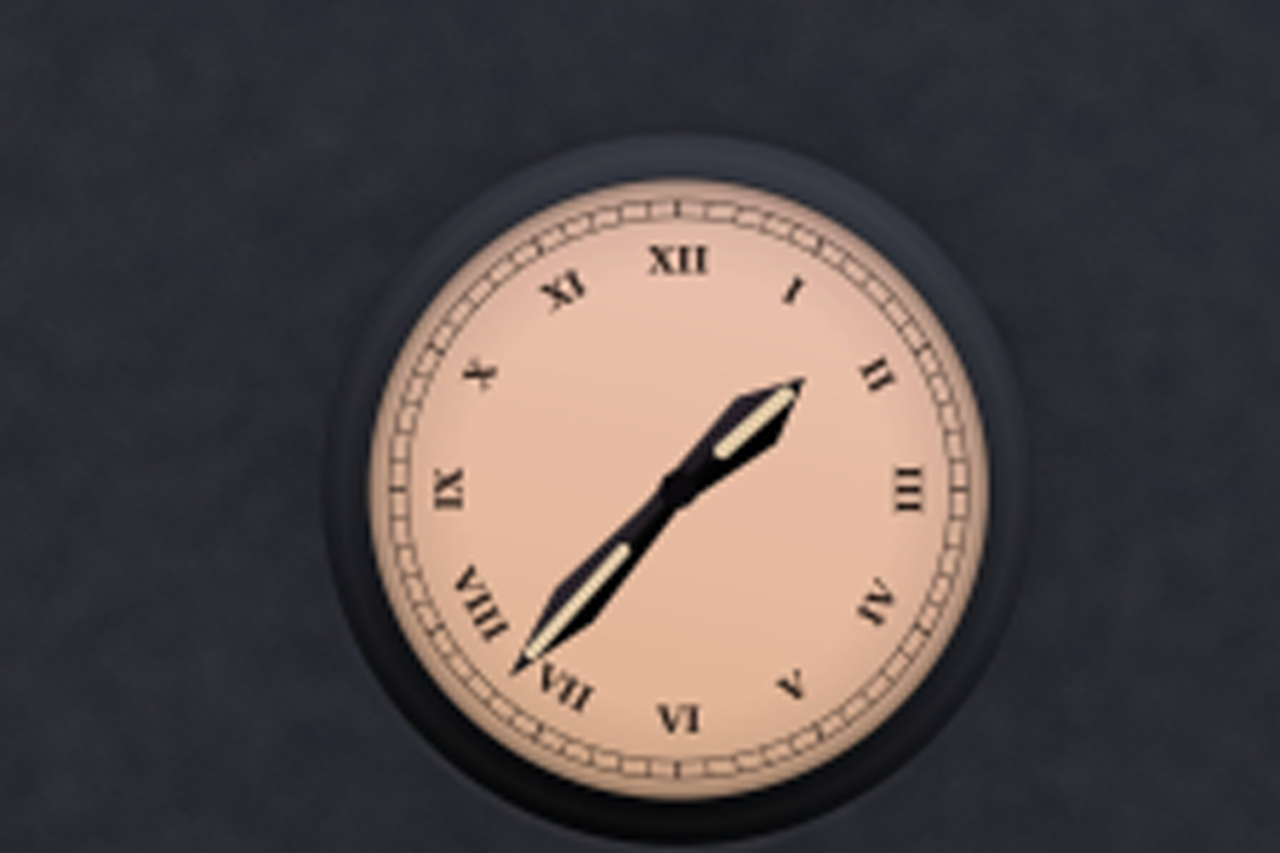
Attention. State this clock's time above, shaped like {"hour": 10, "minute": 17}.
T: {"hour": 1, "minute": 37}
